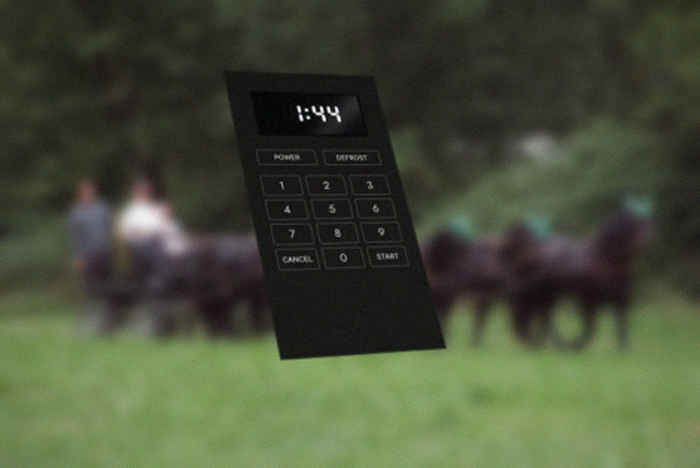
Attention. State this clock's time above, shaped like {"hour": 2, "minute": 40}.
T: {"hour": 1, "minute": 44}
